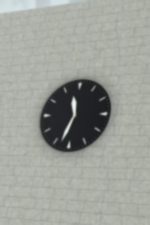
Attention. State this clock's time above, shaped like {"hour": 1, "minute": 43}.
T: {"hour": 11, "minute": 33}
